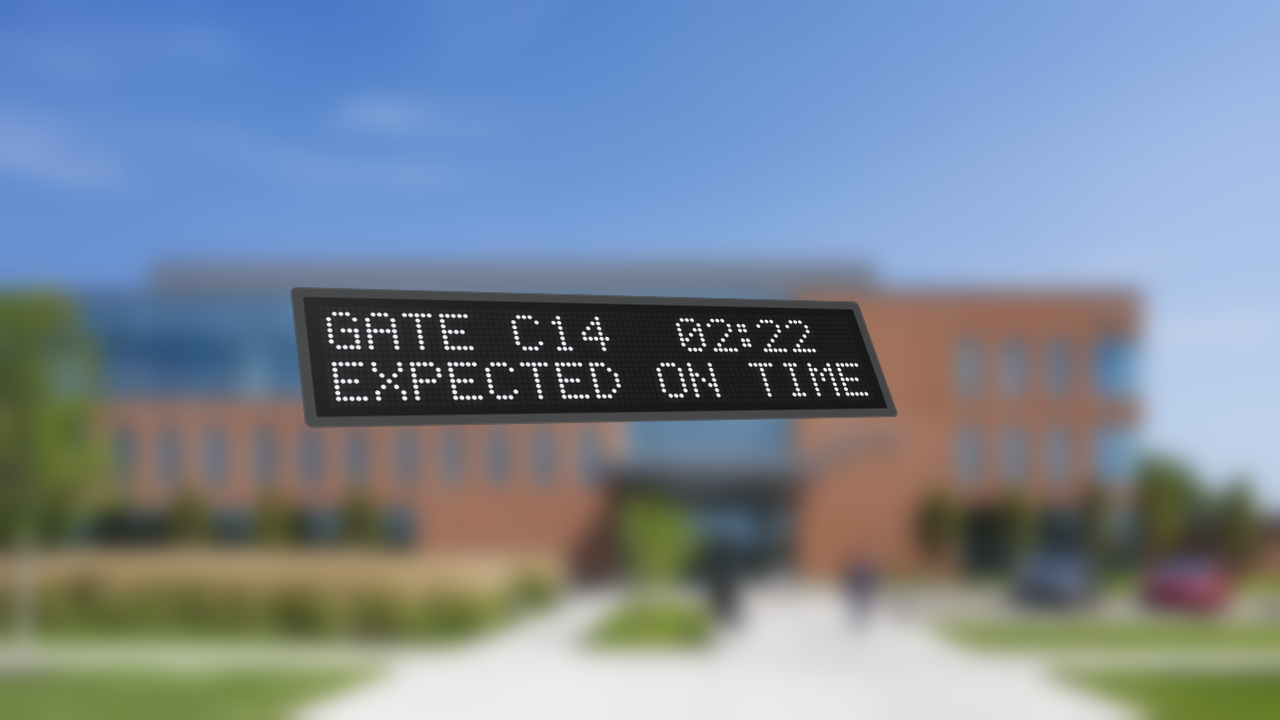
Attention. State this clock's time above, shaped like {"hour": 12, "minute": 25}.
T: {"hour": 2, "minute": 22}
